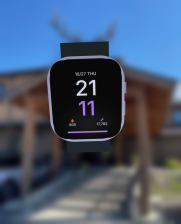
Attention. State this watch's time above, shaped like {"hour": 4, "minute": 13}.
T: {"hour": 21, "minute": 11}
